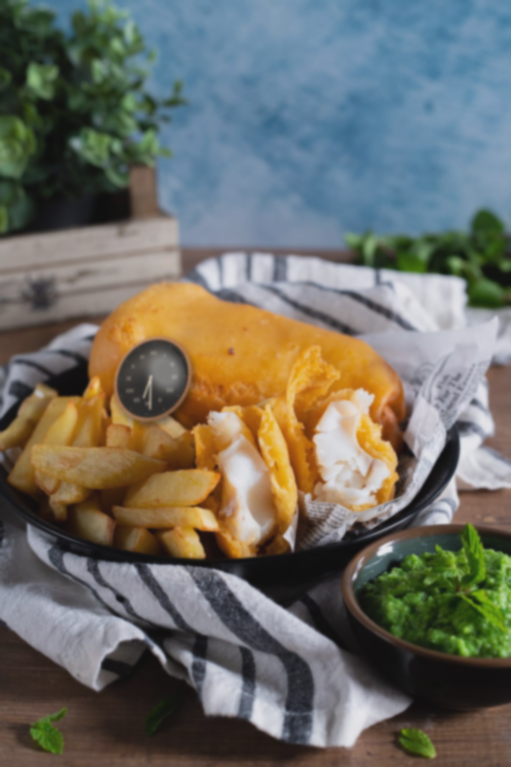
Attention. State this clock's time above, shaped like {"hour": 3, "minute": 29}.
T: {"hour": 6, "minute": 29}
